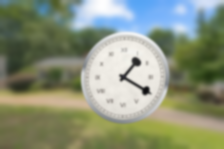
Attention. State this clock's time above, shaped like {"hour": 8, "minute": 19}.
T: {"hour": 1, "minute": 20}
